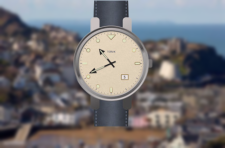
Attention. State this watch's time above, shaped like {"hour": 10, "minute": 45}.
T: {"hour": 10, "minute": 41}
